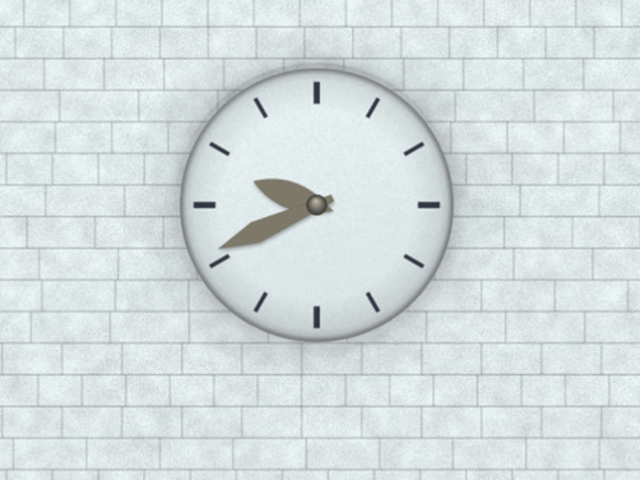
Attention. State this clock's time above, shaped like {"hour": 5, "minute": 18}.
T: {"hour": 9, "minute": 41}
